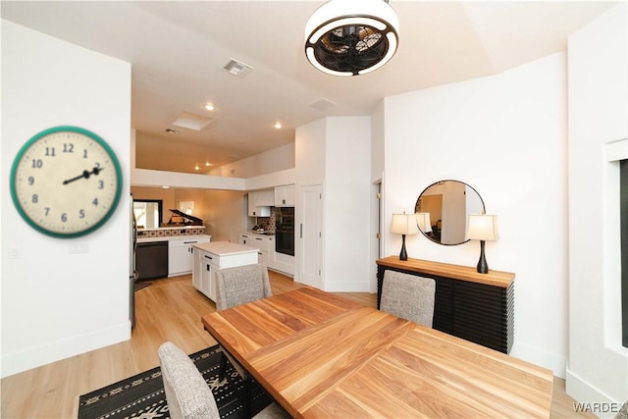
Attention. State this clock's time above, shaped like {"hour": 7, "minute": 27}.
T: {"hour": 2, "minute": 11}
